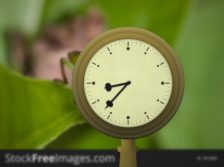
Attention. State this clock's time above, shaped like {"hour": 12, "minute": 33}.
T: {"hour": 8, "minute": 37}
